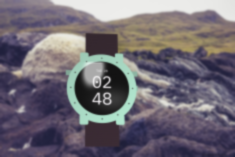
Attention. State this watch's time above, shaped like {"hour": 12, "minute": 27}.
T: {"hour": 2, "minute": 48}
